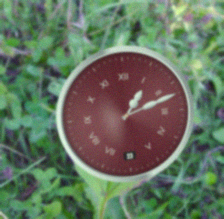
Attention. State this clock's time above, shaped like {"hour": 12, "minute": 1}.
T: {"hour": 1, "minute": 12}
